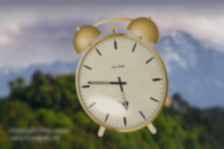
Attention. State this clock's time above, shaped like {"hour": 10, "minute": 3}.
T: {"hour": 5, "minute": 46}
